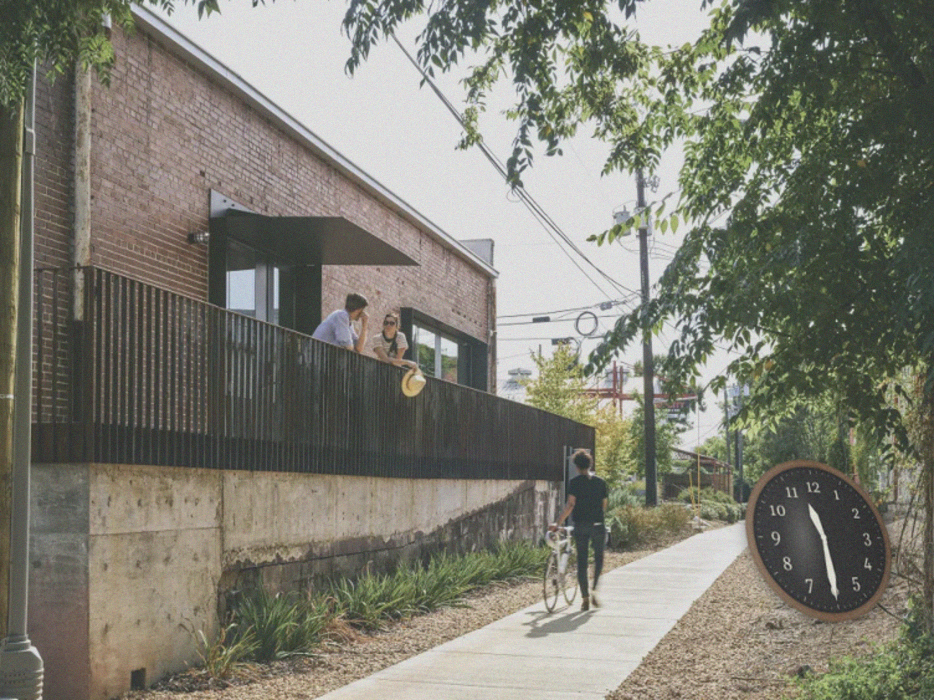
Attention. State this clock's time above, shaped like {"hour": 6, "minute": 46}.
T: {"hour": 11, "minute": 30}
